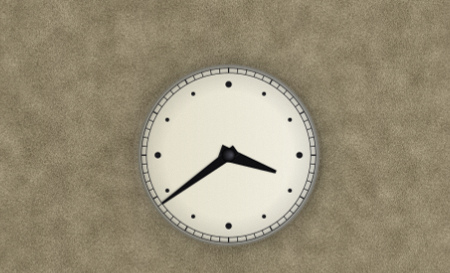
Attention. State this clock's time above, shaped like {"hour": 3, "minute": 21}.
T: {"hour": 3, "minute": 39}
